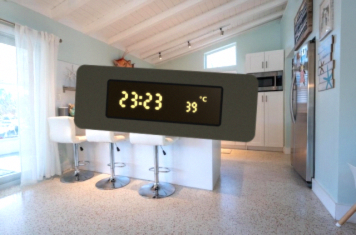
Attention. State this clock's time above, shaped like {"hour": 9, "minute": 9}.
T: {"hour": 23, "minute": 23}
